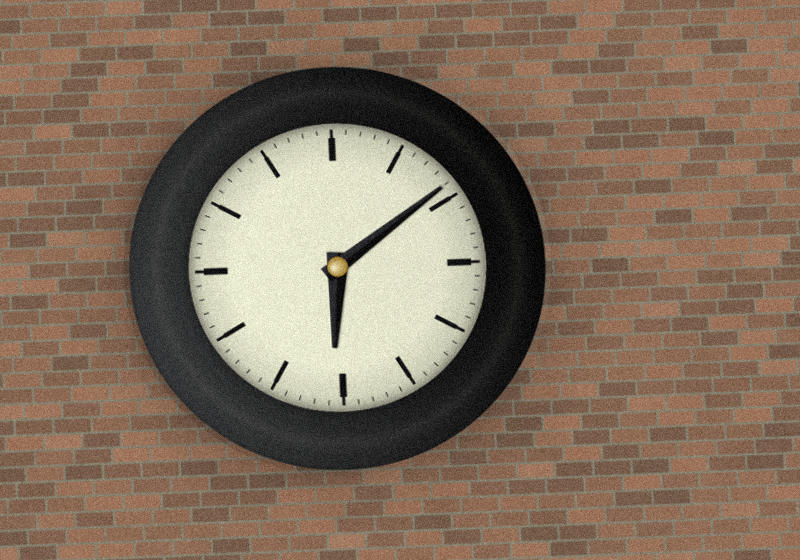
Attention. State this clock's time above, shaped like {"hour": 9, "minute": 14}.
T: {"hour": 6, "minute": 9}
